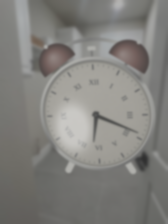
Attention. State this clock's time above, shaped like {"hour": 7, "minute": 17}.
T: {"hour": 6, "minute": 19}
